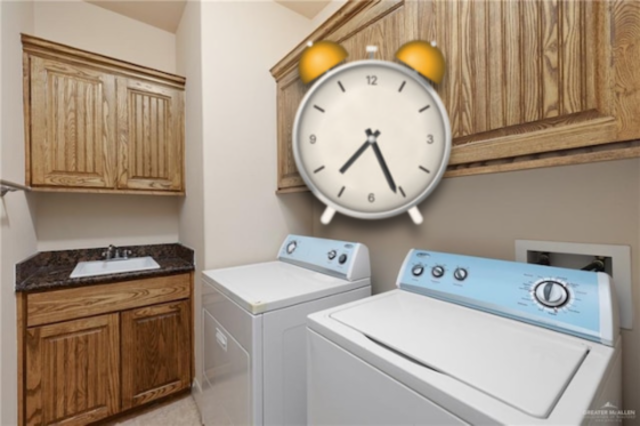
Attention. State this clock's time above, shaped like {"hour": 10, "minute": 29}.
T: {"hour": 7, "minute": 26}
